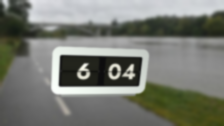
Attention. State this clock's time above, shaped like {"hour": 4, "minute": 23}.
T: {"hour": 6, "minute": 4}
